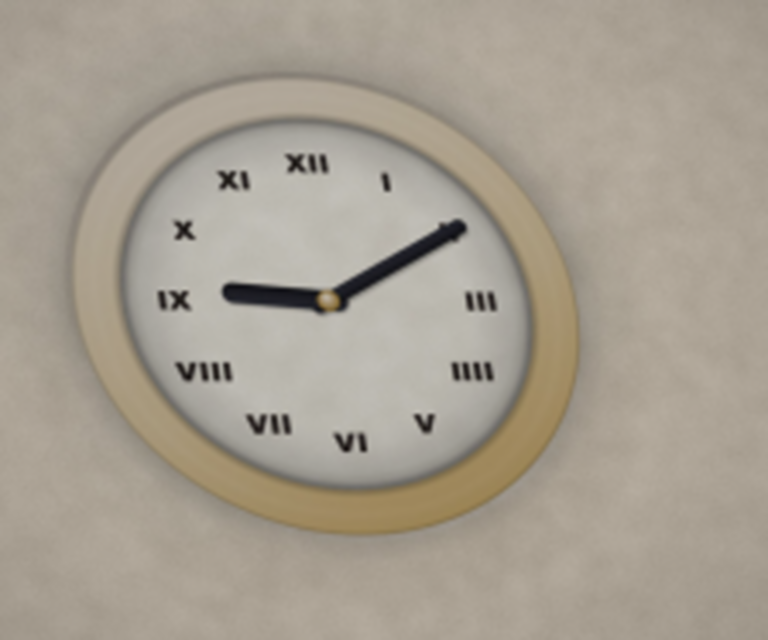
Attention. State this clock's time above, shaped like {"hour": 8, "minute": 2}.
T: {"hour": 9, "minute": 10}
